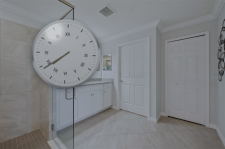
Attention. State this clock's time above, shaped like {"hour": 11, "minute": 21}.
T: {"hour": 7, "minute": 39}
